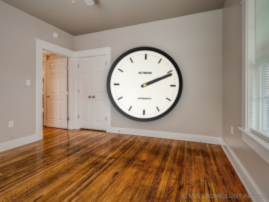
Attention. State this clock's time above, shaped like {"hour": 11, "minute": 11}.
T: {"hour": 2, "minute": 11}
